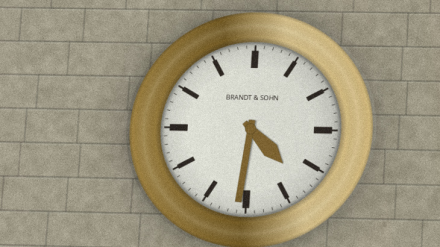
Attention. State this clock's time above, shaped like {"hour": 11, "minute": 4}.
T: {"hour": 4, "minute": 31}
